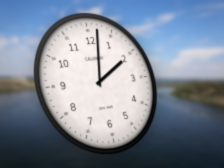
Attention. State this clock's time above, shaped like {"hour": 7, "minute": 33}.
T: {"hour": 2, "minute": 2}
